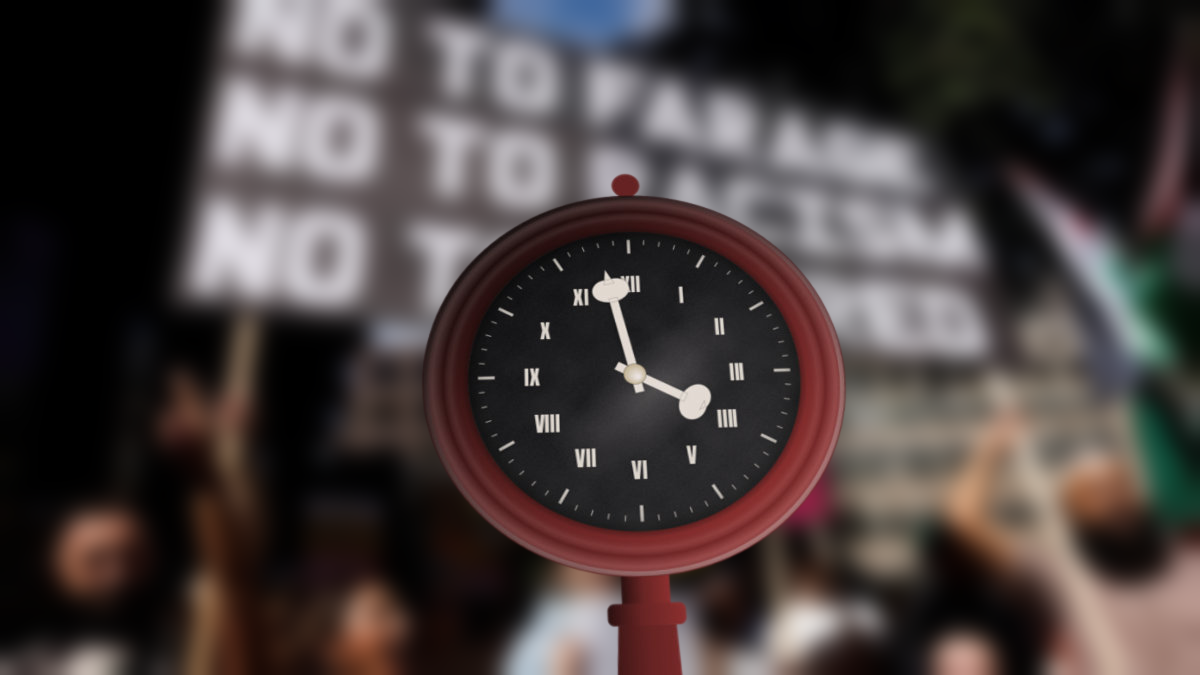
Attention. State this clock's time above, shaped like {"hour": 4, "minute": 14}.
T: {"hour": 3, "minute": 58}
